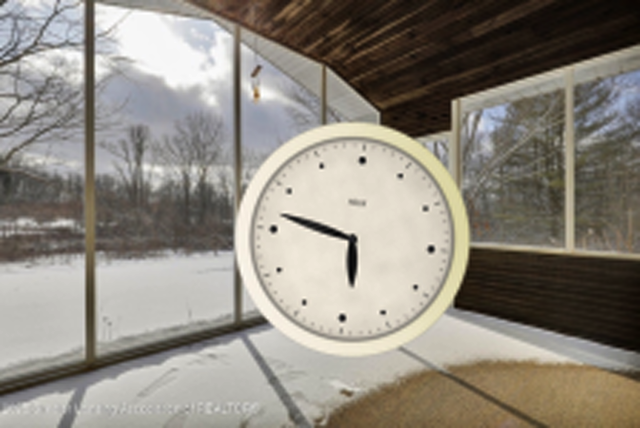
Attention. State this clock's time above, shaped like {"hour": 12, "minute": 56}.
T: {"hour": 5, "minute": 47}
